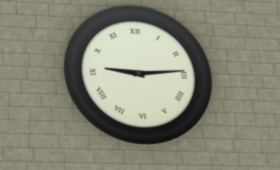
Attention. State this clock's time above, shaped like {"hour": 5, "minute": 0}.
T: {"hour": 9, "minute": 14}
